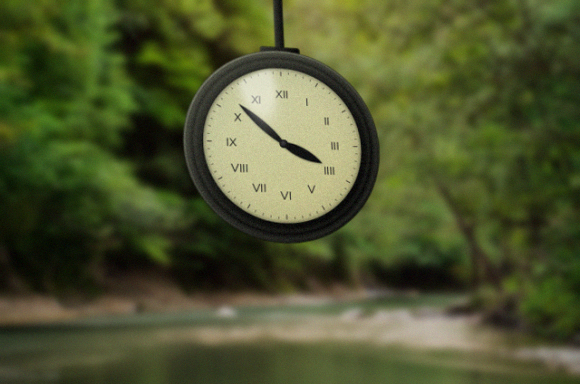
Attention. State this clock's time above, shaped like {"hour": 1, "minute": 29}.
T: {"hour": 3, "minute": 52}
